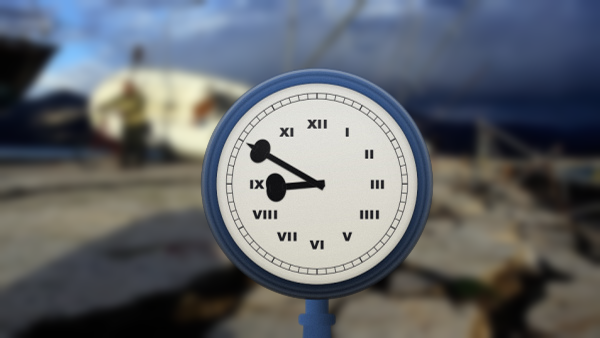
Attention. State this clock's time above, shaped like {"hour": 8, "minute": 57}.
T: {"hour": 8, "minute": 50}
